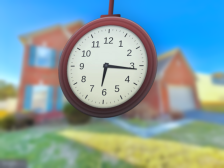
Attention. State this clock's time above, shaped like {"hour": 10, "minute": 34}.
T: {"hour": 6, "minute": 16}
